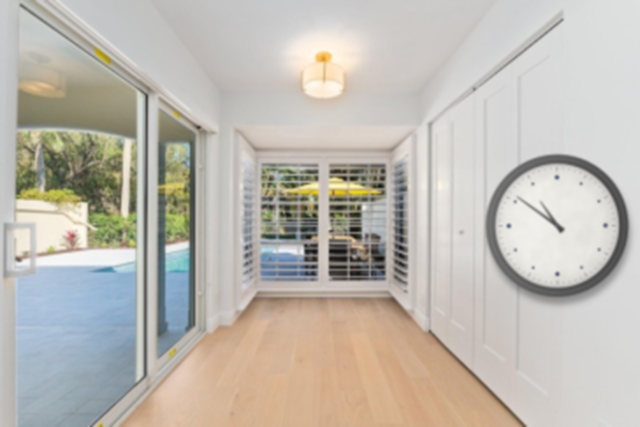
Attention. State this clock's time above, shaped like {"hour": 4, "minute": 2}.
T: {"hour": 10, "minute": 51}
